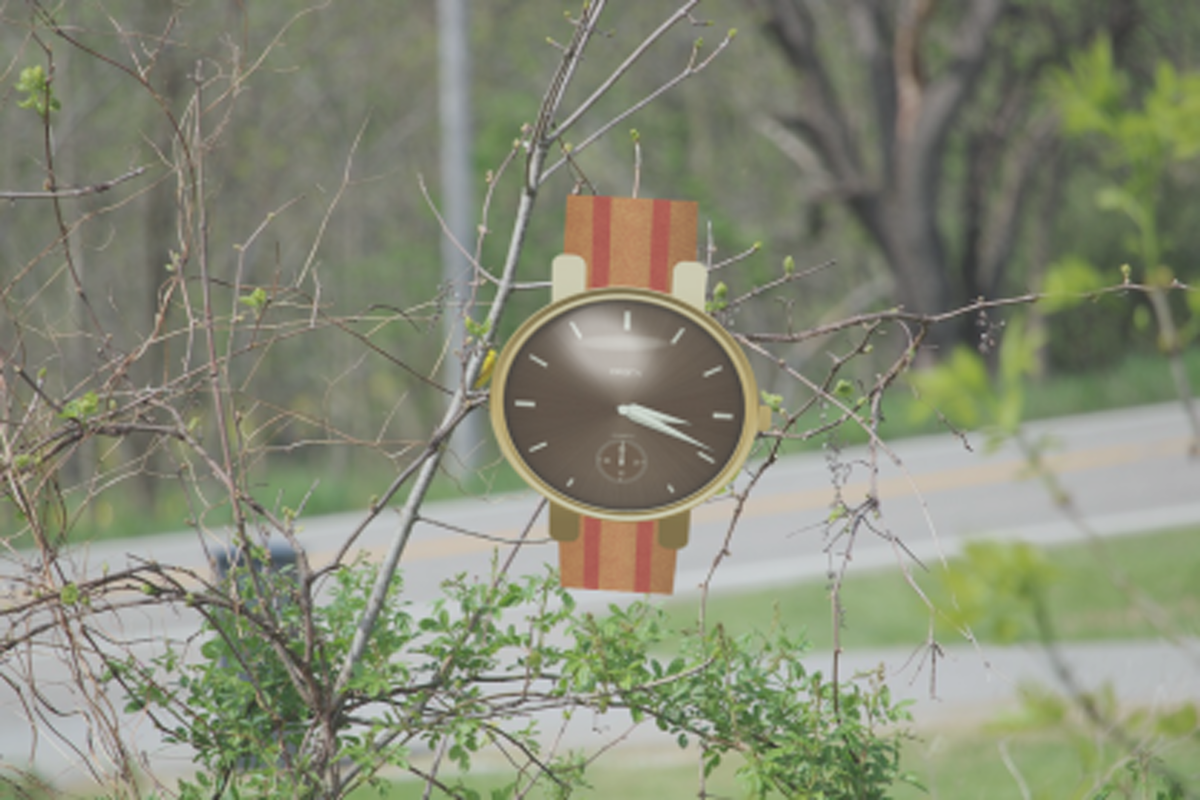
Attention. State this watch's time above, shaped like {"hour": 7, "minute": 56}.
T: {"hour": 3, "minute": 19}
